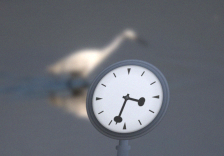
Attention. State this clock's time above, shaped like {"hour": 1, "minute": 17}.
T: {"hour": 3, "minute": 33}
